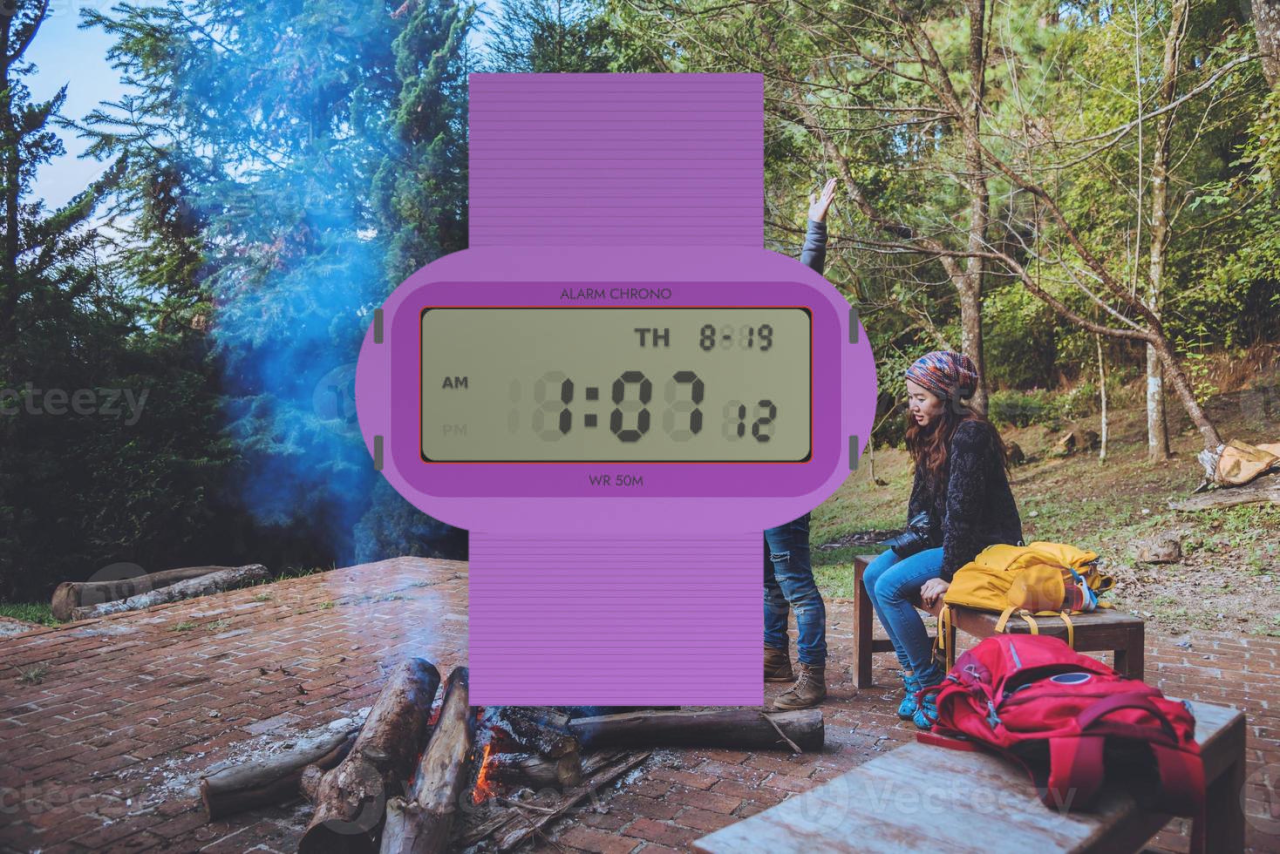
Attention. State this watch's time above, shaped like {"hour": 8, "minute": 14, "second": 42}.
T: {"hour": 1, "minute": 7, "second": 12}
